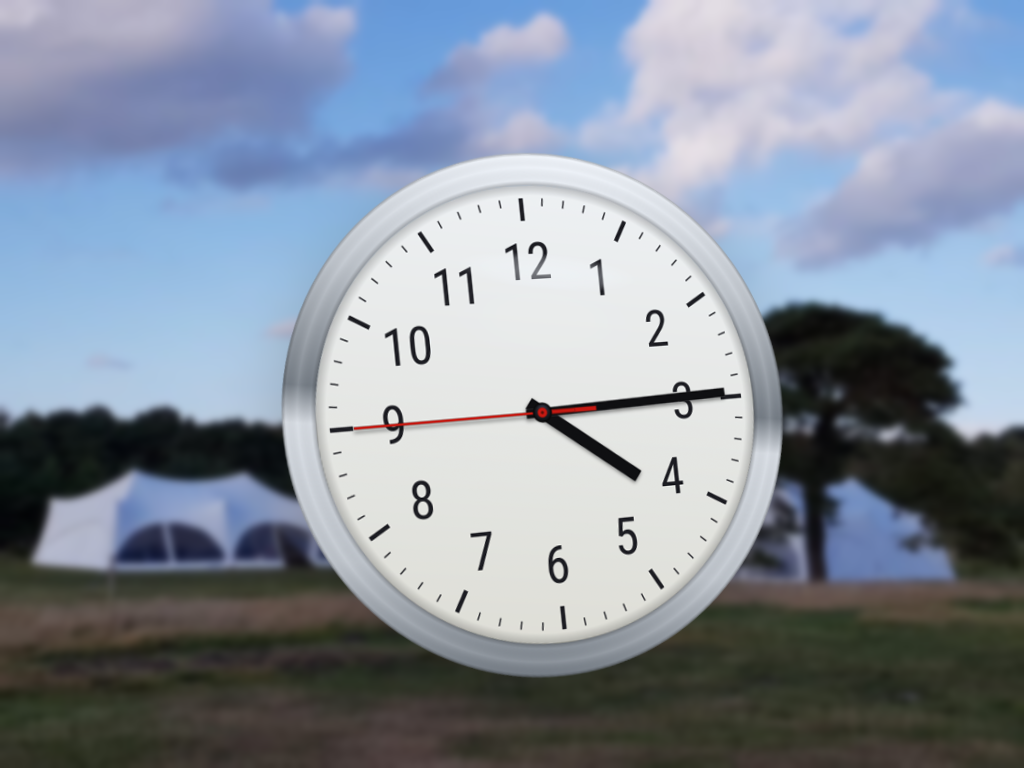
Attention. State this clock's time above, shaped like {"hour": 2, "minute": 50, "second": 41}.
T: {"hour": 4, "minute": 14, "second": 45}
